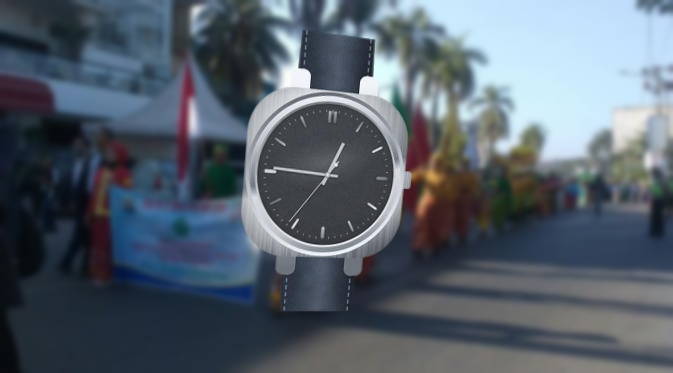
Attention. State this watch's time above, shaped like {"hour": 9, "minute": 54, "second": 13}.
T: {"hour": 12, "minute": 45, "second": 36}
